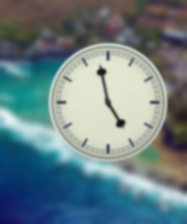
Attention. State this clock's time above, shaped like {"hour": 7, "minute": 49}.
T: {"hour": 4, "minute": 58}
